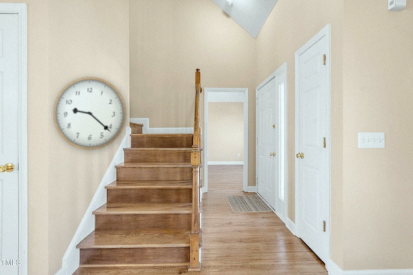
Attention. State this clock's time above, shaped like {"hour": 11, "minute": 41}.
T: {"hour": 9, "minute": 22}
